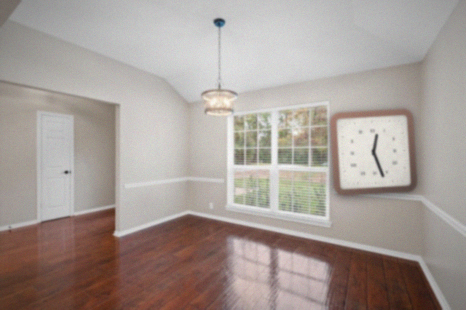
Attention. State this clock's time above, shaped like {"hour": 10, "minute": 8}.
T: {"hour": 12, "minute": 27}
